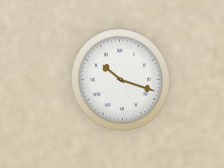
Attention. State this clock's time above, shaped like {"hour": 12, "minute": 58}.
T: {"hour": 10, "minute": 18}
